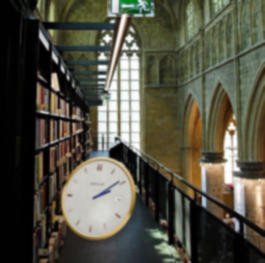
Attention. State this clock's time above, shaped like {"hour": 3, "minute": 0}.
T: {"hour": 2, "minute": 9}
